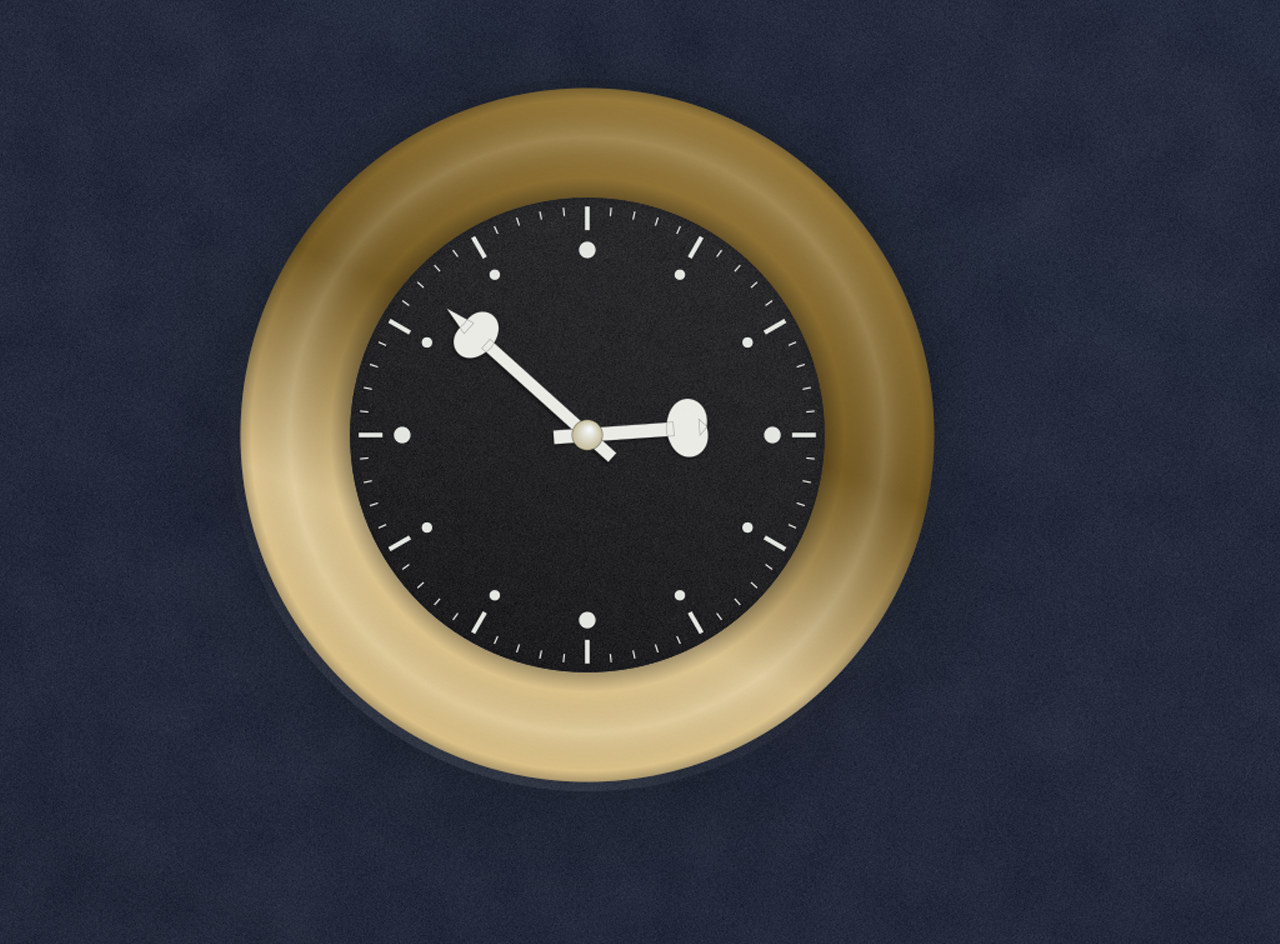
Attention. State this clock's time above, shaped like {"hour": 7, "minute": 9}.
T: {"hour": 2, "minute": 52}
